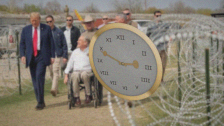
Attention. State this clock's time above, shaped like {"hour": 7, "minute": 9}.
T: {"hour": 2, "minute": 49}
